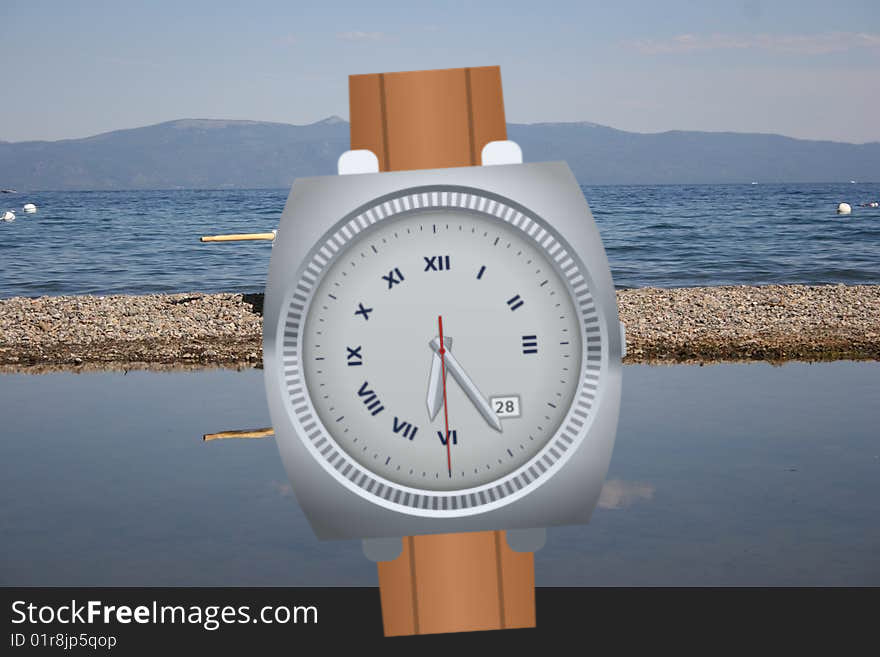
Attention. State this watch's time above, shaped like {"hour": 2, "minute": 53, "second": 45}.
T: {"hour": 6, "minute": 24, "second": 30}
